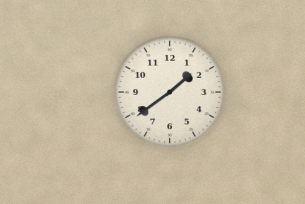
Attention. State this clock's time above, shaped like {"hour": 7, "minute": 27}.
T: {"hour": 1, "minute": 39}
